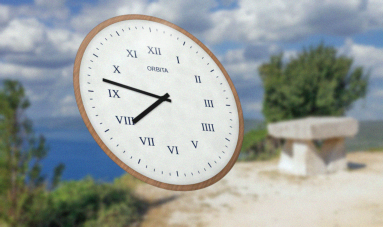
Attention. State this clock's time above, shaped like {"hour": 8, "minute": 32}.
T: {"hour": 7, "minute": 47}
